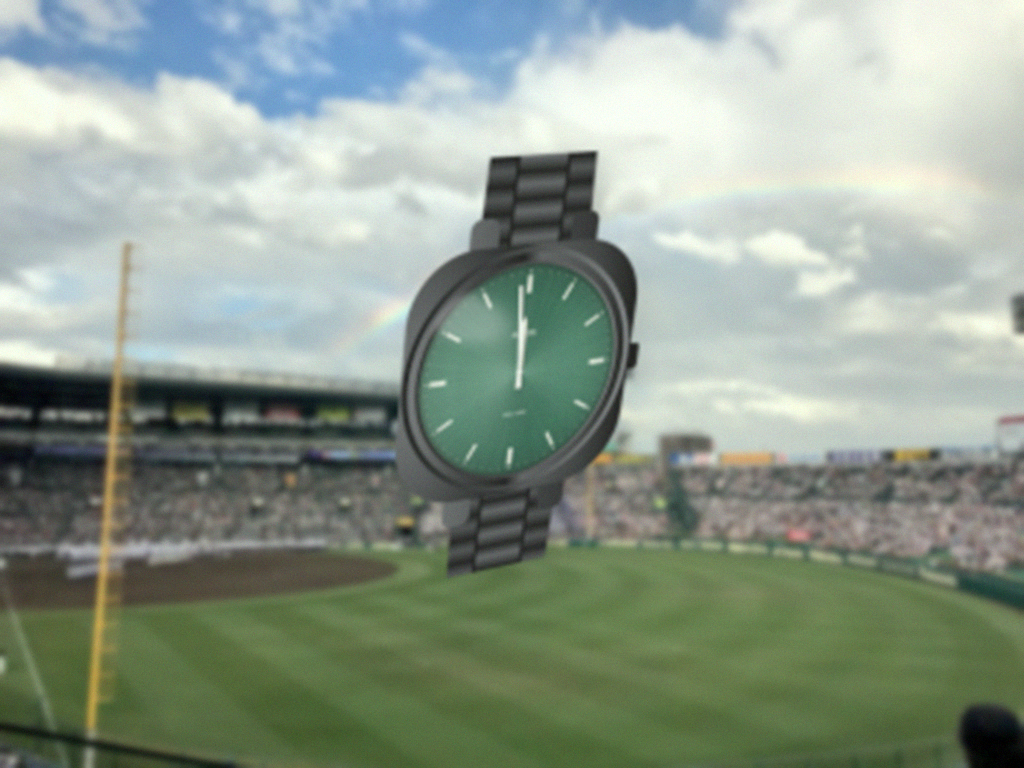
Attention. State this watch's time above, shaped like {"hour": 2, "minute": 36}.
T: {"hour": 11, "minute": 59}
